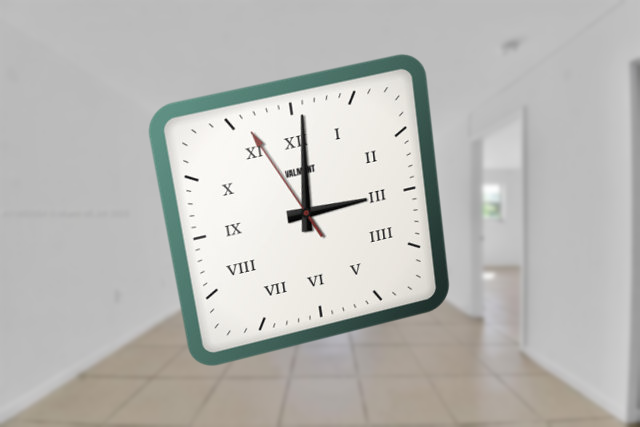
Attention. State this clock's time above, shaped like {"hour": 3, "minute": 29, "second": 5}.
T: {"hour": 3, "minute": 0, "second": 56}
